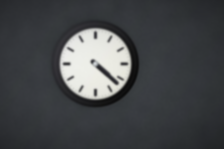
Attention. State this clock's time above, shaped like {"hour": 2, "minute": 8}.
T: {"hour": 4, "minute": 22}
